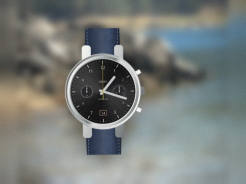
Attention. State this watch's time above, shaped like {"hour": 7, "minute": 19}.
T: {"hour": 1, "minute": 18}
